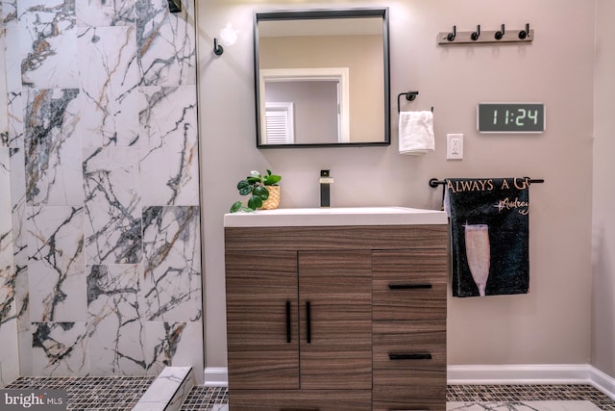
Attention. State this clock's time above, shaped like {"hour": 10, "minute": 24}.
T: {"hour": 11, "minute": 24}
